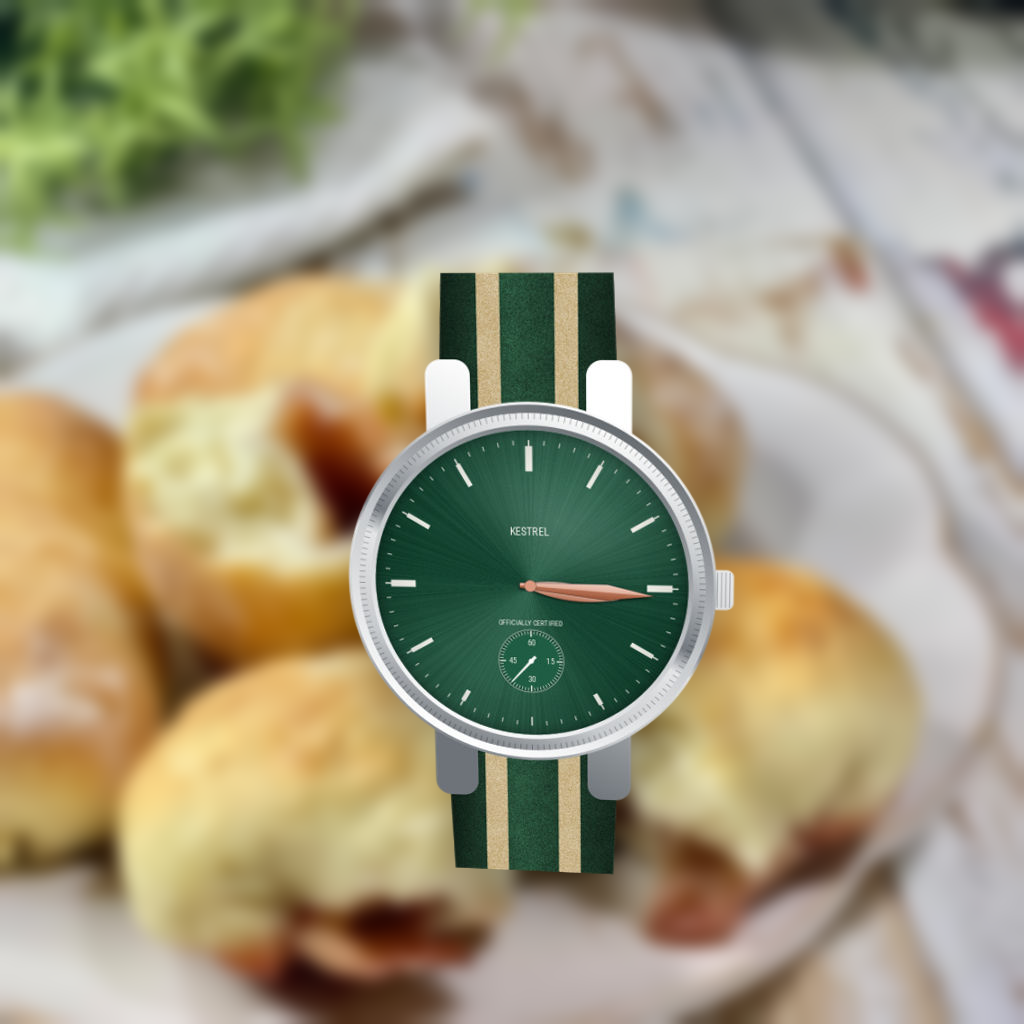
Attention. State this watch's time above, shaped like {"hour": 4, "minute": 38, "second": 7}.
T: {"hour": 3, "minute": 15, "second": 37}
